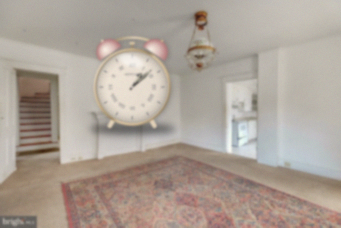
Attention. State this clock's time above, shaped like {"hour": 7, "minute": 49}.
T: {"hour": 1, "minute": 8}
